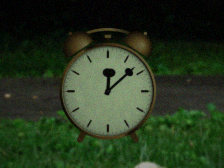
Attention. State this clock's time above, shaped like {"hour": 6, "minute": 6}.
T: {"hour": 12, "minute": 8}
